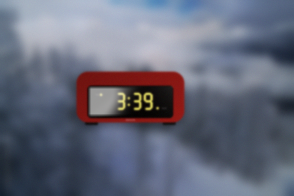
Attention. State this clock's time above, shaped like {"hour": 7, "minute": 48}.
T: {"hour": 3, "minute": 39}
